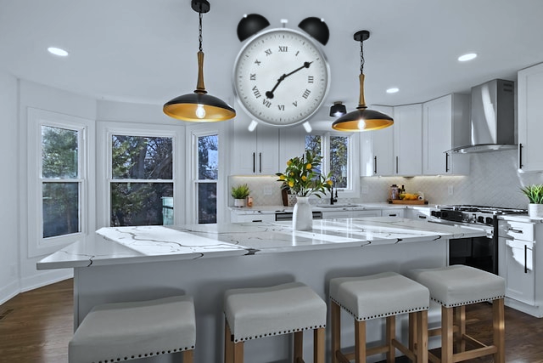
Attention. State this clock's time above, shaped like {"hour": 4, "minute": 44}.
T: {"hour": 7, "minute": 10}
